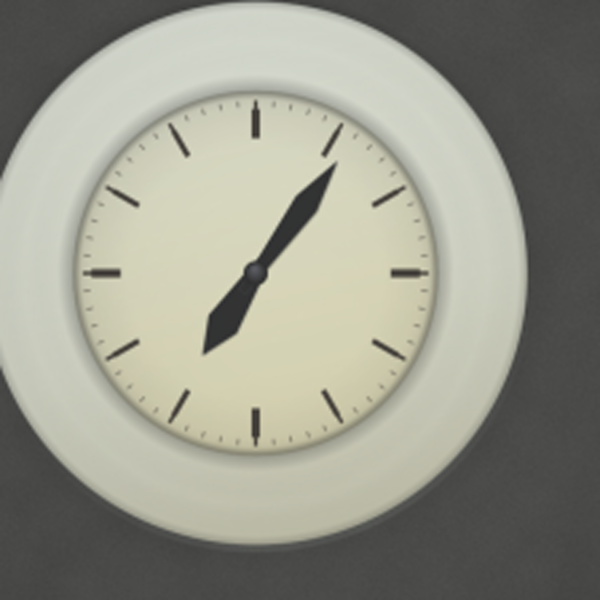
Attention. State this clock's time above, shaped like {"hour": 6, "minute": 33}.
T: {"hour": 7, "minute": 6}
